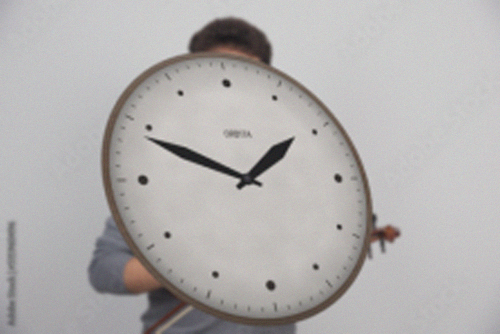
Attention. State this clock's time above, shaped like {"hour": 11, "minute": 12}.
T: {"hour": 1, "minute": 49}
